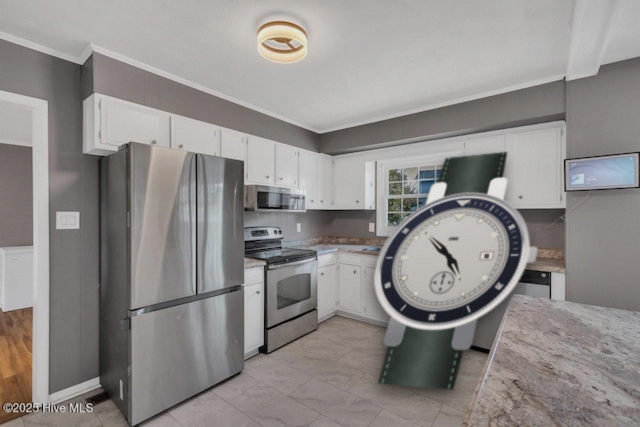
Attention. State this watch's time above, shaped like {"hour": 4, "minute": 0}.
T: {"hour": 4, "minute": 52}
